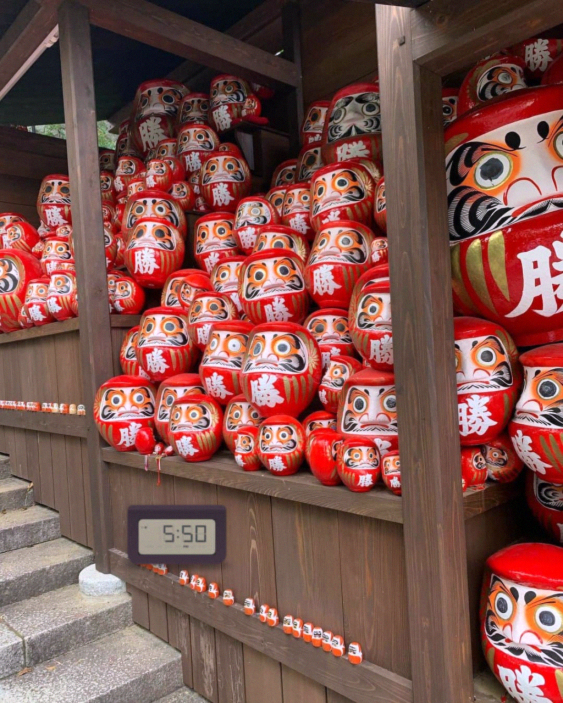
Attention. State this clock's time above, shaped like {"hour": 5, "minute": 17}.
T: {"hour": 5, "minute": 50}
